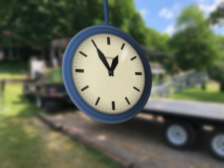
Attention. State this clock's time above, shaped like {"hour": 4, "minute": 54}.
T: {"hour": 12, "minute": 55}
